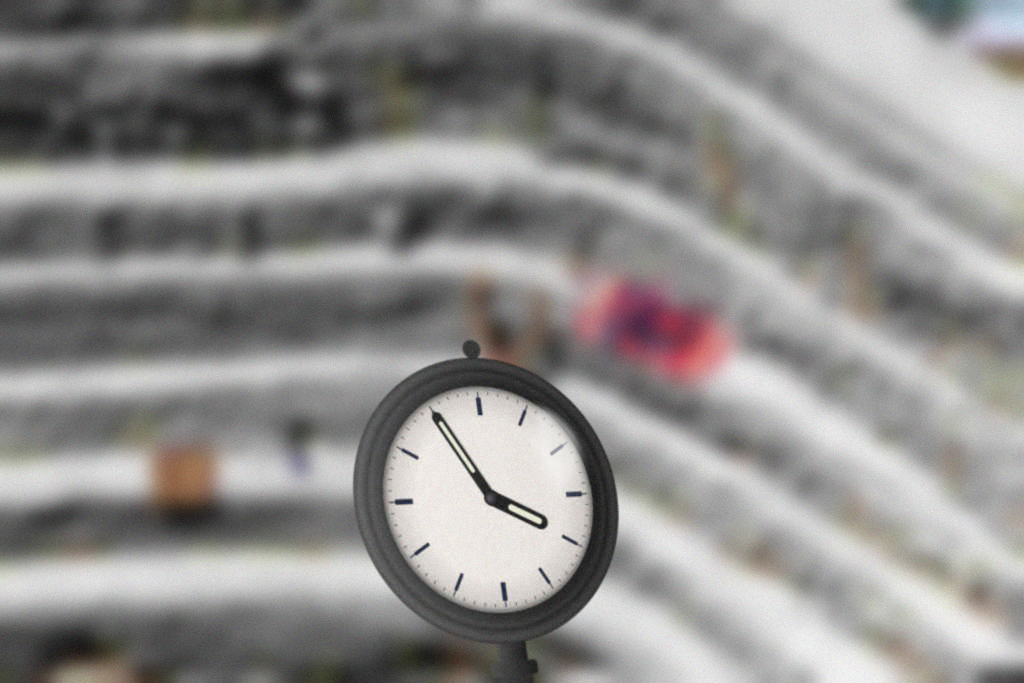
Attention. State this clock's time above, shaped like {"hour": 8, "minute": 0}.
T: {"hour": 3, "minute": 55}
